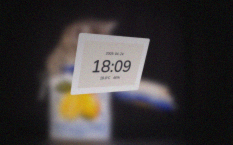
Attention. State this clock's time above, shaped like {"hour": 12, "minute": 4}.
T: {"hour": 18, "minute": 9}
